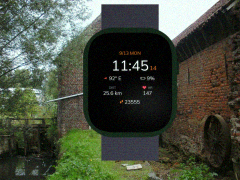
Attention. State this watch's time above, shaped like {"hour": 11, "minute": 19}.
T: {"hour": 11, "minute": 45}
